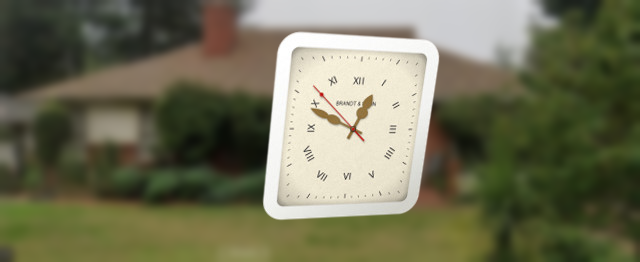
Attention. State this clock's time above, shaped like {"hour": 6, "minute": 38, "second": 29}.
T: {"hour": 12, "minute": 48, "second": 52}
